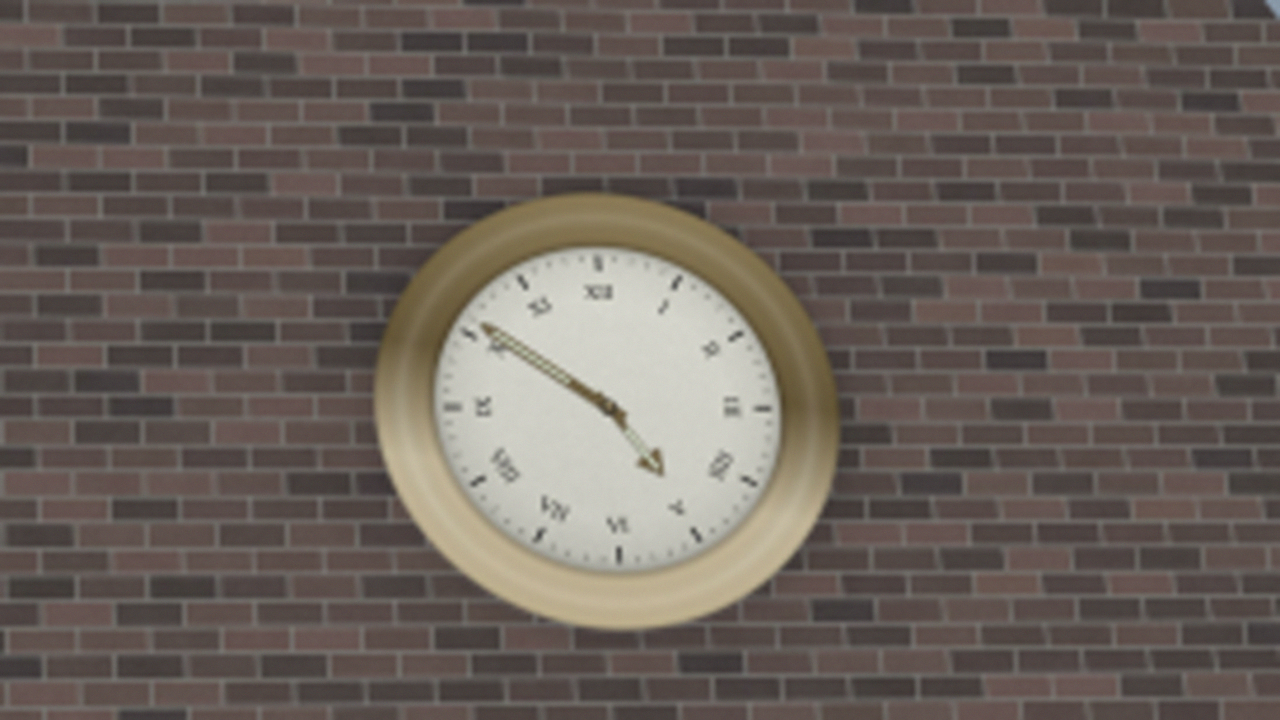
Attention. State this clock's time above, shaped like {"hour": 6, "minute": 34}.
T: {"hour": 4, "minute": 51}
